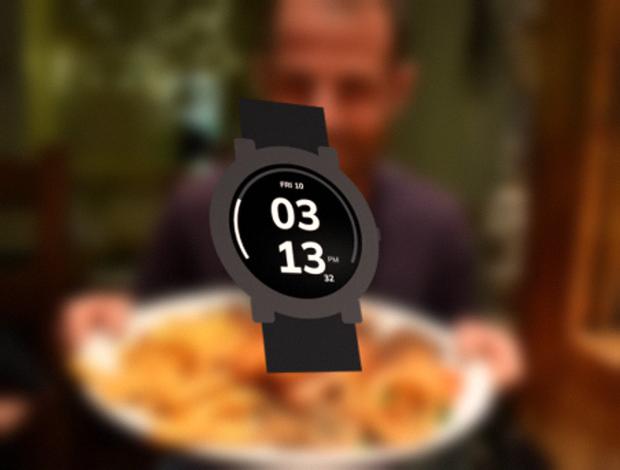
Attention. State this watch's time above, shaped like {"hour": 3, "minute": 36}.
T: {"hour": 3, "minute": 13}
